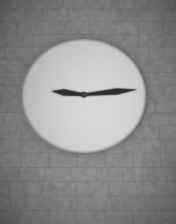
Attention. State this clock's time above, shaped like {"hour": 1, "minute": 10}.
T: {"hour": 9, "minute": 14}
